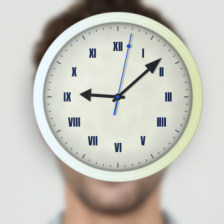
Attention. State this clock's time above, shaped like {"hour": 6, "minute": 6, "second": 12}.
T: {"hour": 9, "minute": 8, "second": 2}
